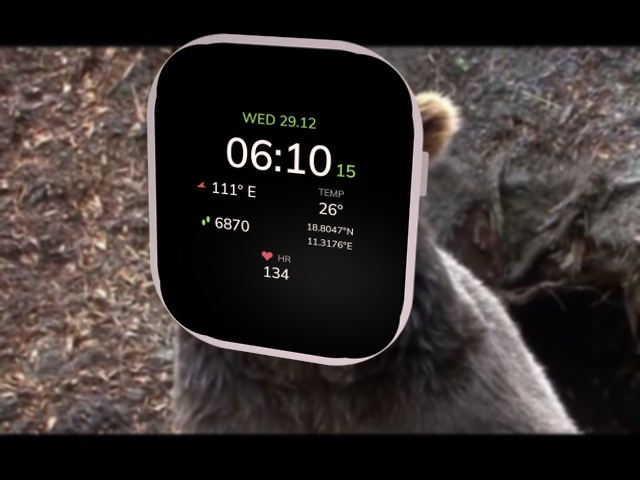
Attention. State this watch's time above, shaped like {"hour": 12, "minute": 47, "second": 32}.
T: {"hour": 6, "minute": 10, "second": 15}
